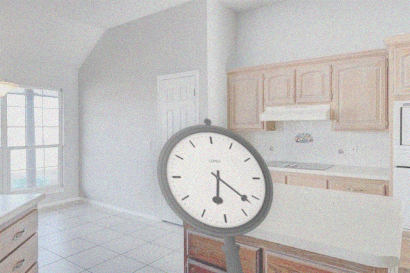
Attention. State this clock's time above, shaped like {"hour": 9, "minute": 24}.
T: {"hour": 6, "minute": 22}
